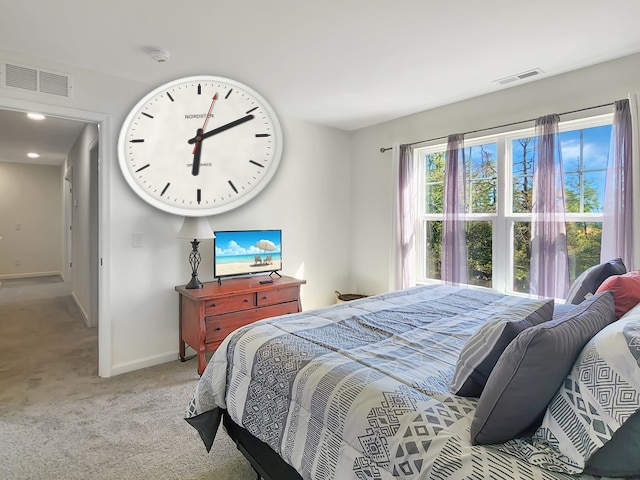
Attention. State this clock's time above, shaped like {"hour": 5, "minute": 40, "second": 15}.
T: {"hour": 6, "minute": 11, "second": 3}
